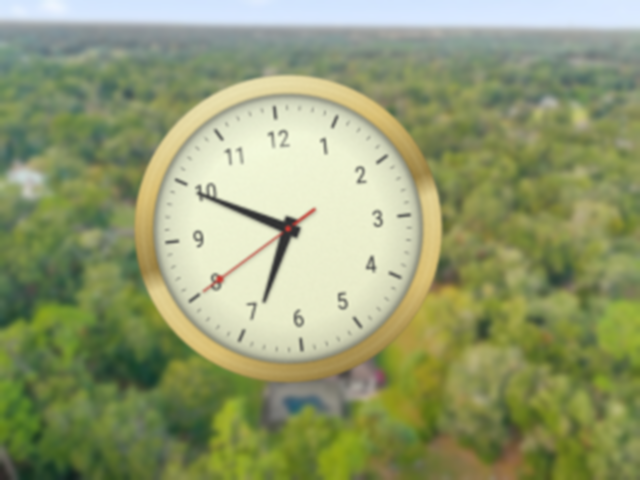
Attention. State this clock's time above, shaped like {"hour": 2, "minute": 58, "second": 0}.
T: {"hour": 6, "minute": 49, "second": 40}
